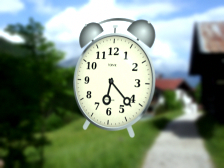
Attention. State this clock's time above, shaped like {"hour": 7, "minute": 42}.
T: {"hour": 6, "minute": 22}
